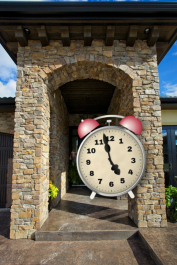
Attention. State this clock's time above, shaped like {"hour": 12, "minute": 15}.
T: {"hour": 4, "minute": 58}
